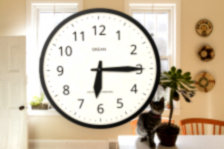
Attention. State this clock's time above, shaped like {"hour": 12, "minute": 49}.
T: {"hour": 6, "minute": 15}
